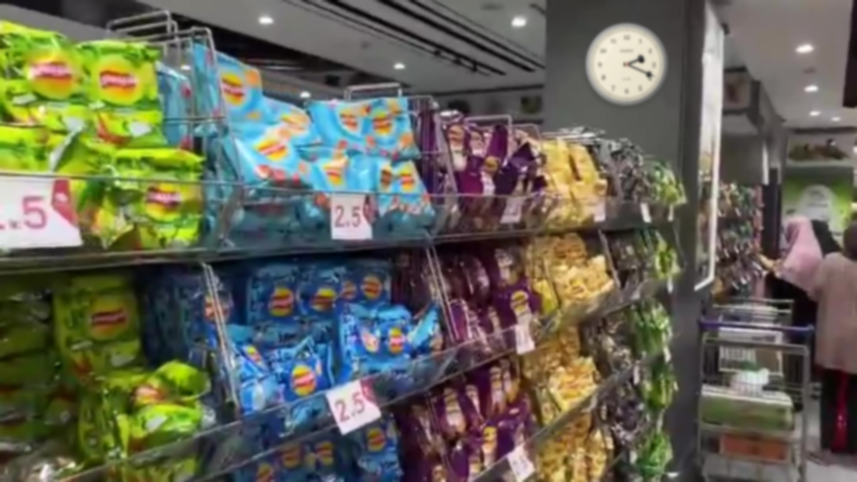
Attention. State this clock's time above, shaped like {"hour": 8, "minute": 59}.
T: {"hour": 2, "minute": 19}
